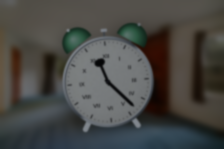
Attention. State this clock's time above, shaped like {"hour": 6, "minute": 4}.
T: {"hour": 11, "minute": 23}
